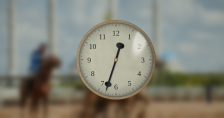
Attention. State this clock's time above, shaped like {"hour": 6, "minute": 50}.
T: {"hour": 12, "minute": 33}
